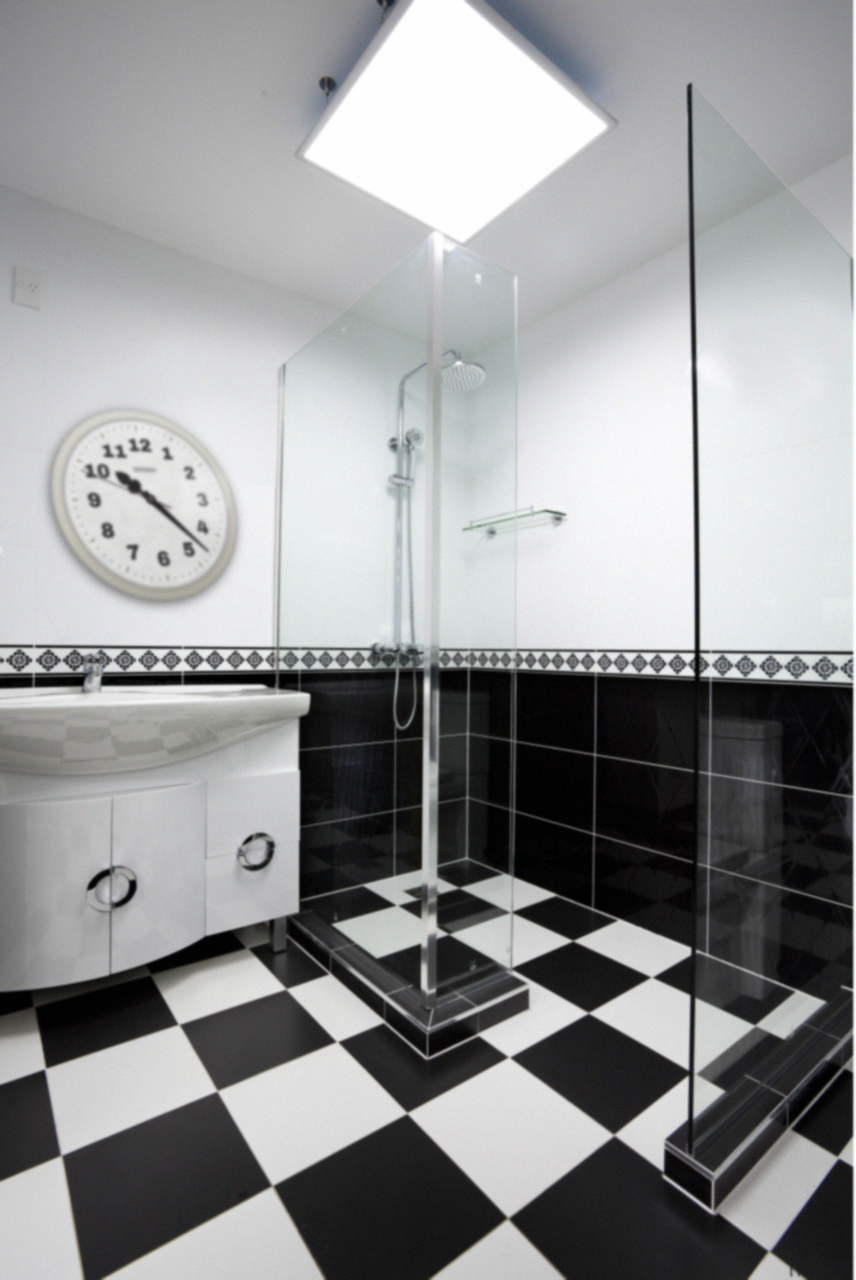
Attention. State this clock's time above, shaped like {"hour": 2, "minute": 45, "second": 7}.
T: {"hour": 10, "minute": 22, "second": 49}
